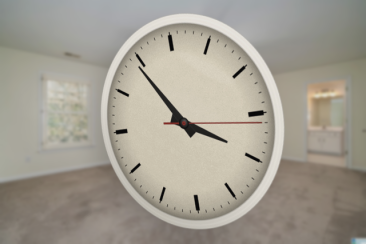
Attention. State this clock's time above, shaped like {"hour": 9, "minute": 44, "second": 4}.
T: {"hour": 3, "minute": 54, "second": 16}
